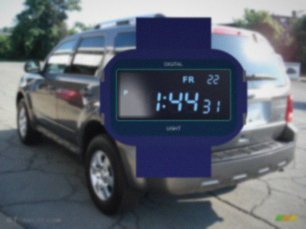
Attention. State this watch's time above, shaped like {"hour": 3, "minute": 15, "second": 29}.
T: {"hour": 1, "minute": 44, "second": 31}
